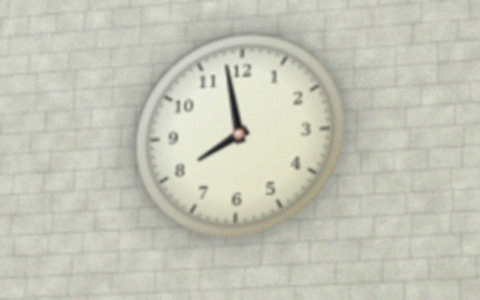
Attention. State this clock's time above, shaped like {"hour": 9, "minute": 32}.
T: {"hour": 7, "minute": 58}
